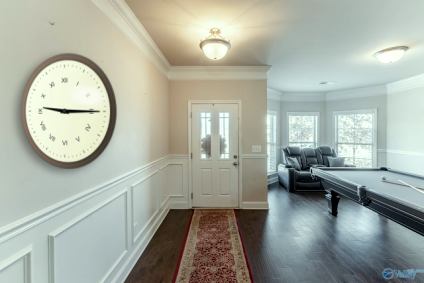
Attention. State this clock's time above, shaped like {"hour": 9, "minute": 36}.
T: {"hour": 9, "minute": 15}
